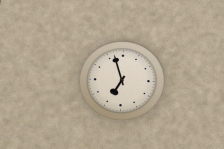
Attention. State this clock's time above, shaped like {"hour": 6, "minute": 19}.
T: {"hour": 6, "minute": 57}
